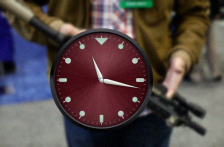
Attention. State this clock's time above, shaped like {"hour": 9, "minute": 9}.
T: {"hour": 11, "minute": 17}
